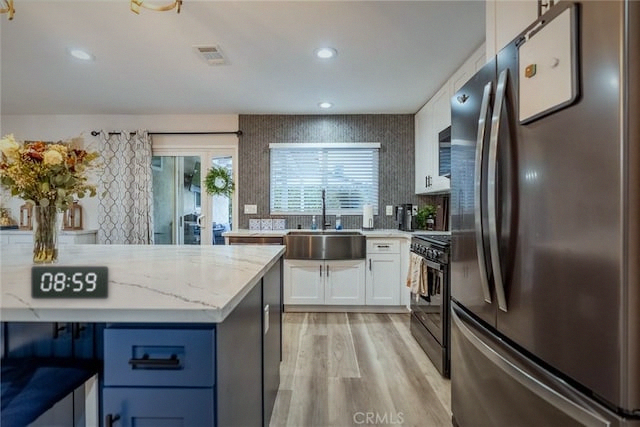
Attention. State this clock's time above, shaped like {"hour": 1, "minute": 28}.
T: {"hour": 8, "minute": 59}
